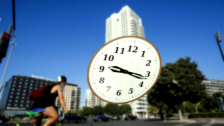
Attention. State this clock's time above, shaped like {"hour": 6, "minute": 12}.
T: {"hour": 9, "minute": 17}
